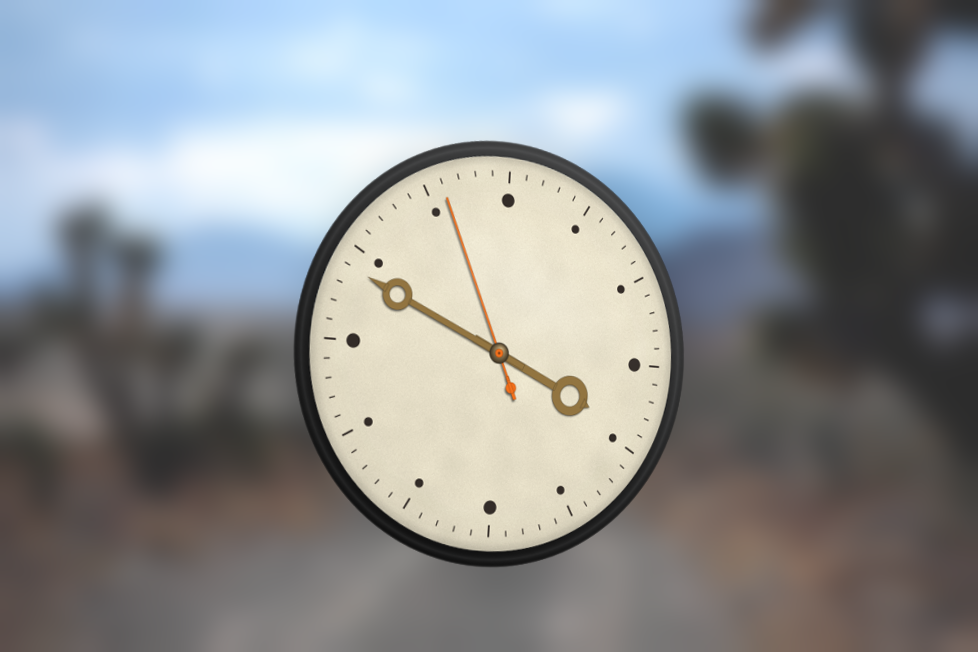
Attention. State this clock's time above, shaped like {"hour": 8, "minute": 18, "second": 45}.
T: {"hour": 3, "minute": 48, "second": 56}
